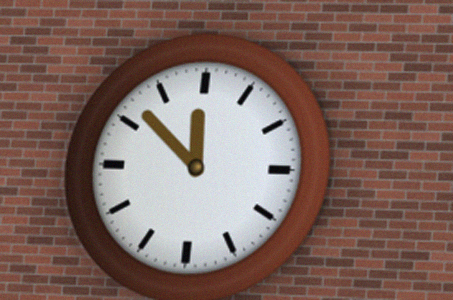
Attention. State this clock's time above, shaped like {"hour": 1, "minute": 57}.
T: {"hour": 11, "minute": 52}
